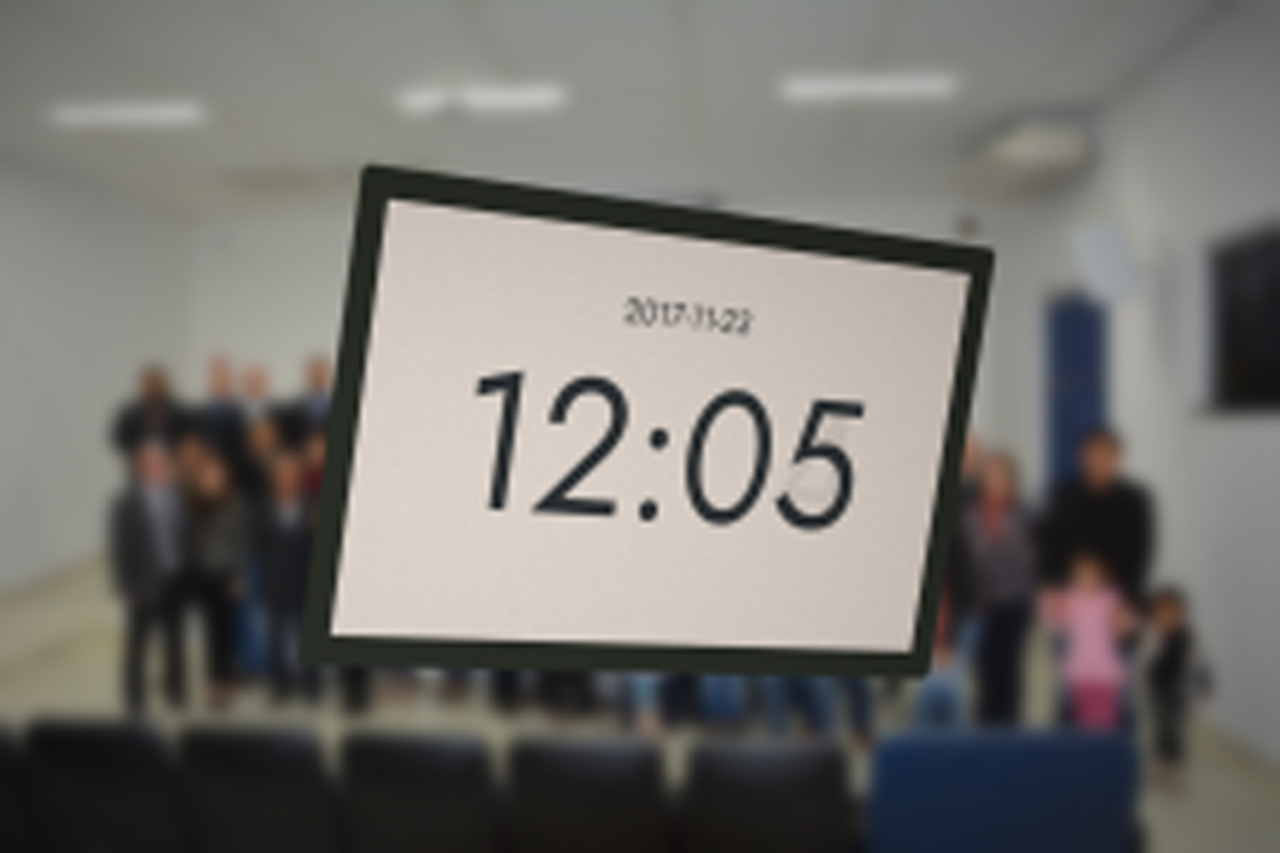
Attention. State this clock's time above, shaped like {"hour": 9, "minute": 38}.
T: {"hour": 12, "minute": 5}
